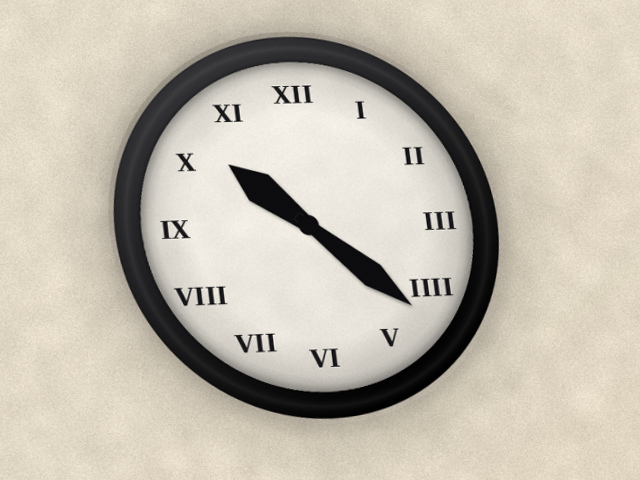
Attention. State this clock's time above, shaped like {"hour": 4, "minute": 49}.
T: {"hour": 10, "minute": 22}
